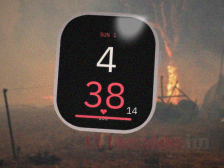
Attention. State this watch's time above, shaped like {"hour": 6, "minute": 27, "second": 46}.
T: {"hour": 4, "minute": 38, "second": 14}
